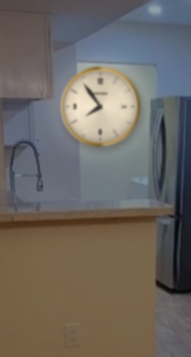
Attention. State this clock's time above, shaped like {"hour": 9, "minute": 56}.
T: {"hour": 7, "minute": 54}
